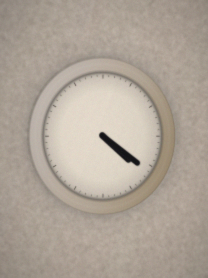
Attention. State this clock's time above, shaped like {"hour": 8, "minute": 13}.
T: {"hour": 4, "minute": 21}
